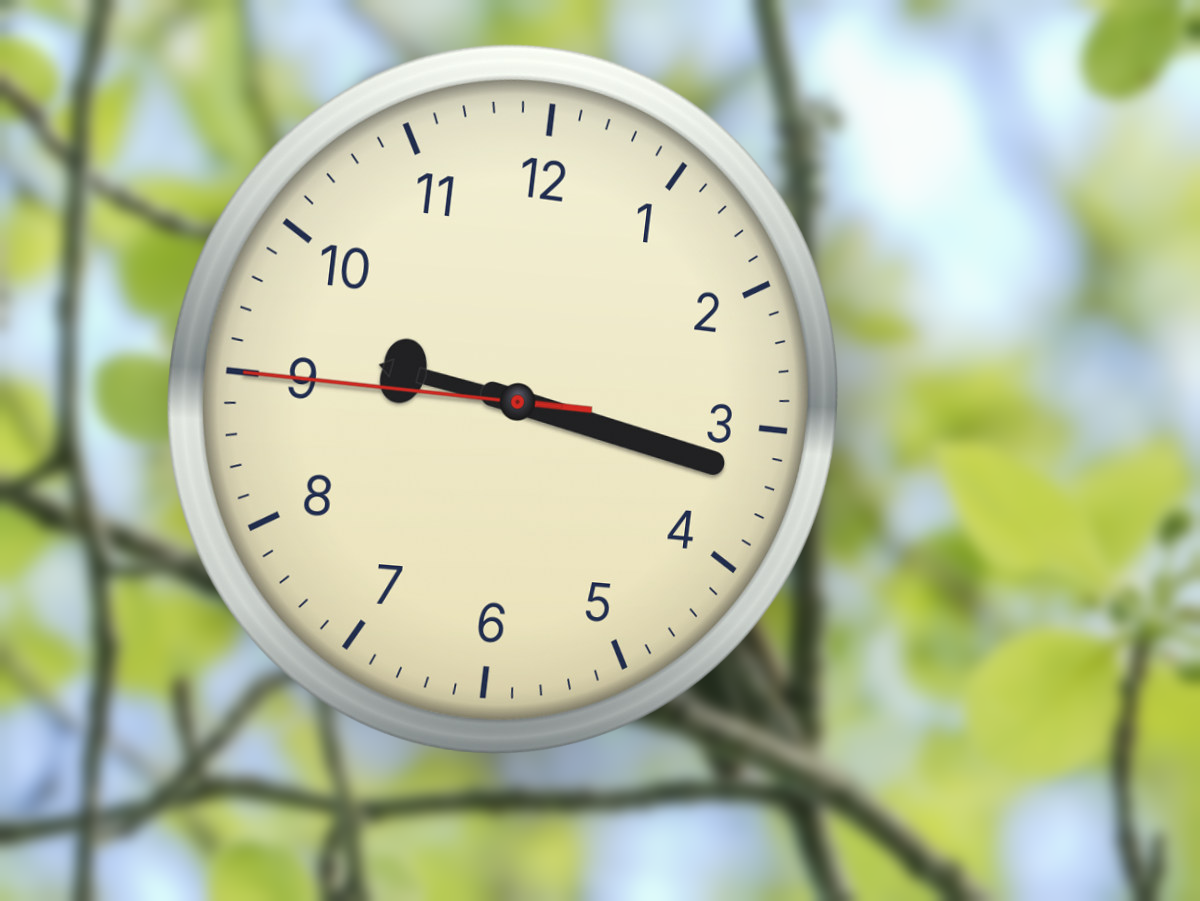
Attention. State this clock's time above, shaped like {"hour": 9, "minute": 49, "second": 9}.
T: {"hour": 9, "minute": 16, "second": 45}
